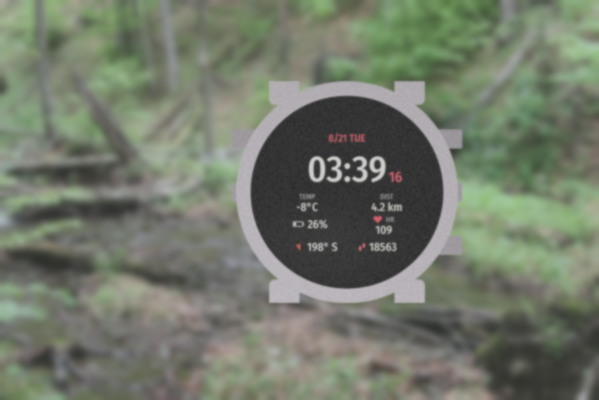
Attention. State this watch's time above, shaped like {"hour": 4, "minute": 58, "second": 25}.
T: {"hour": 3, "minute": 39, "second": 16}
